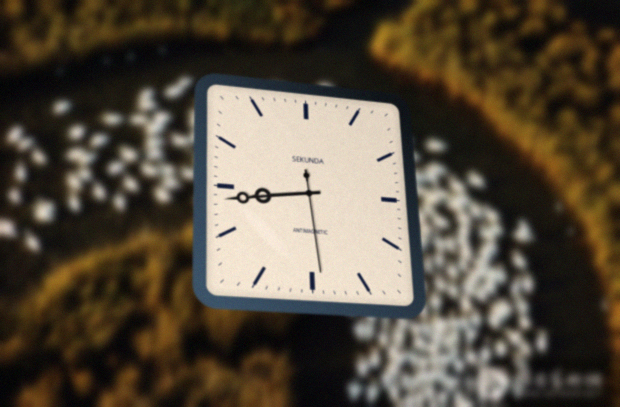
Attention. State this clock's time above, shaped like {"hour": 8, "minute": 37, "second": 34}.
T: {"hour": 8, "minute": 43, "second": 29}
